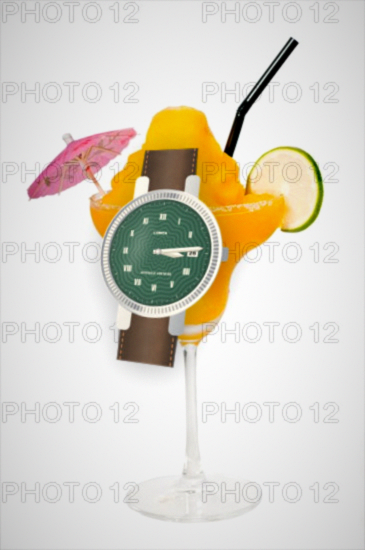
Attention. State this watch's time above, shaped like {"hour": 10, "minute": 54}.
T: {"hour": 3, "minute": 14}
